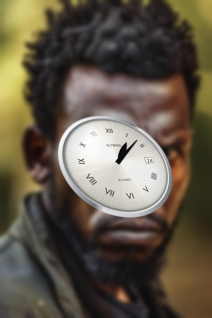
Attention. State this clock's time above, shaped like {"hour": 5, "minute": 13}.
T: {"hour": 1, "minute": 8}
